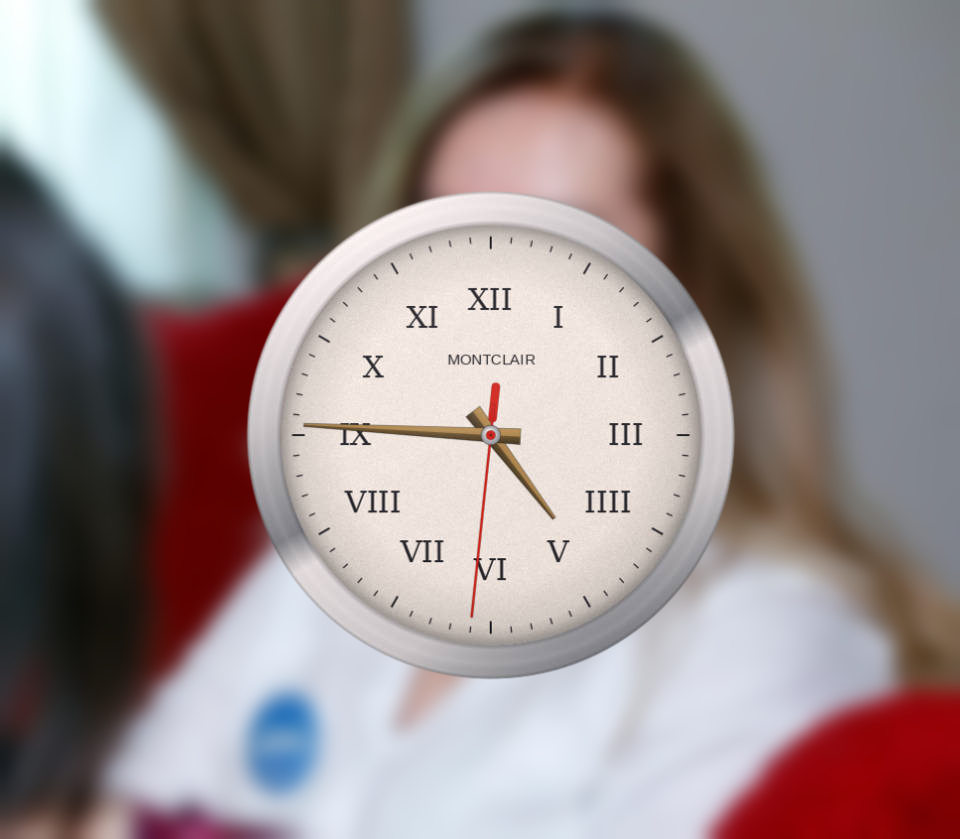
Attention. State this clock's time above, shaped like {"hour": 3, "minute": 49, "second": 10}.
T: {"hour": 4, "minute": 45, "second": 31}
